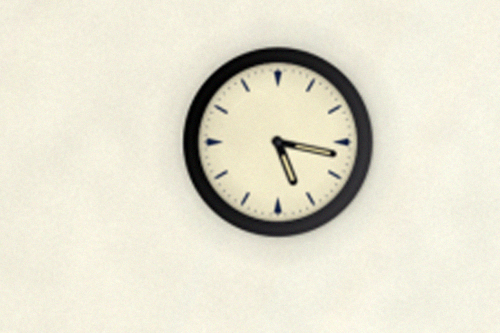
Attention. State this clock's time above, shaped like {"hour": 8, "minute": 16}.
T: {"hour": 5, "minute": 17}
